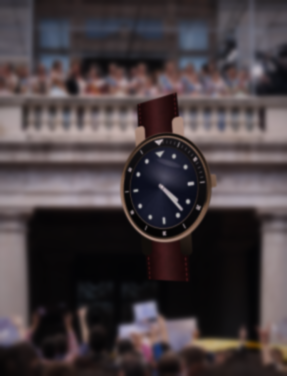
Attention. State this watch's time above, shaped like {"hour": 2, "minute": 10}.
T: {"hour": 4, "minute": 23}
